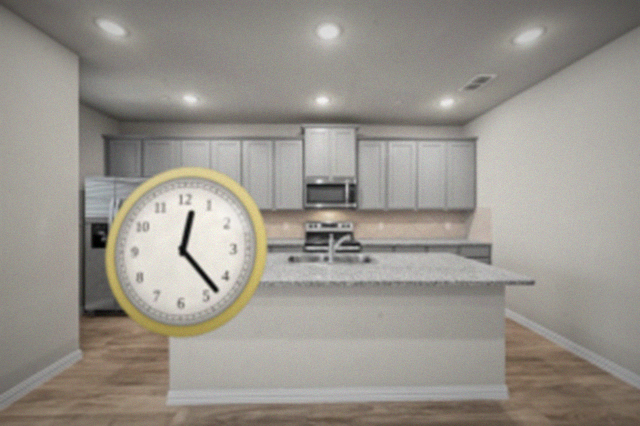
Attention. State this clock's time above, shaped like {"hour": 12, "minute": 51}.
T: {"hour": 12, "minute": 23}
